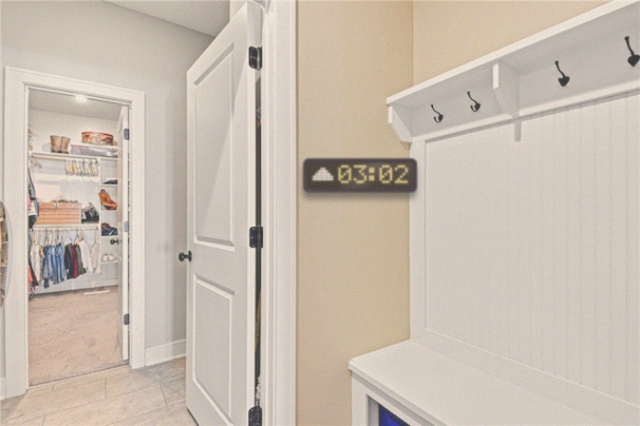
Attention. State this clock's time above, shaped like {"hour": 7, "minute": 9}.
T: {"hour": 3, "minute": 2}
